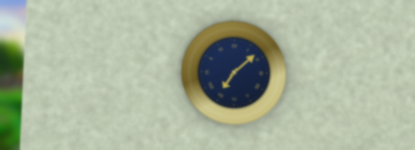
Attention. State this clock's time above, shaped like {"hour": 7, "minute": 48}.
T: {"hour": 7, "minute": 8}
